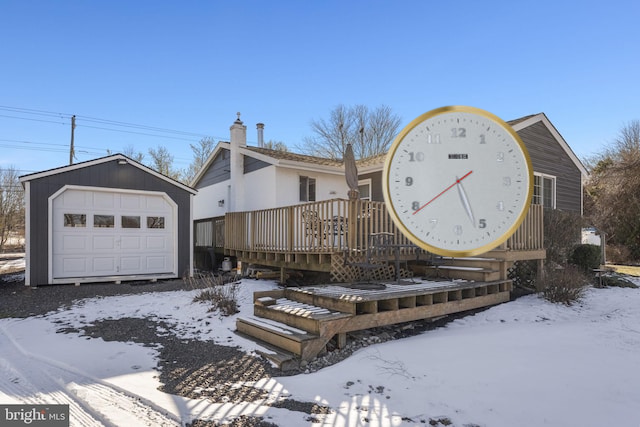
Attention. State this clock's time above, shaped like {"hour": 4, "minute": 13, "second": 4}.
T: {"hour": 5, "minute": 26, "second": 39}
